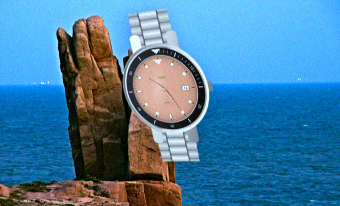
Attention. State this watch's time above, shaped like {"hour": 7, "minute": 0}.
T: {"hour": 10, "minute": 25}
